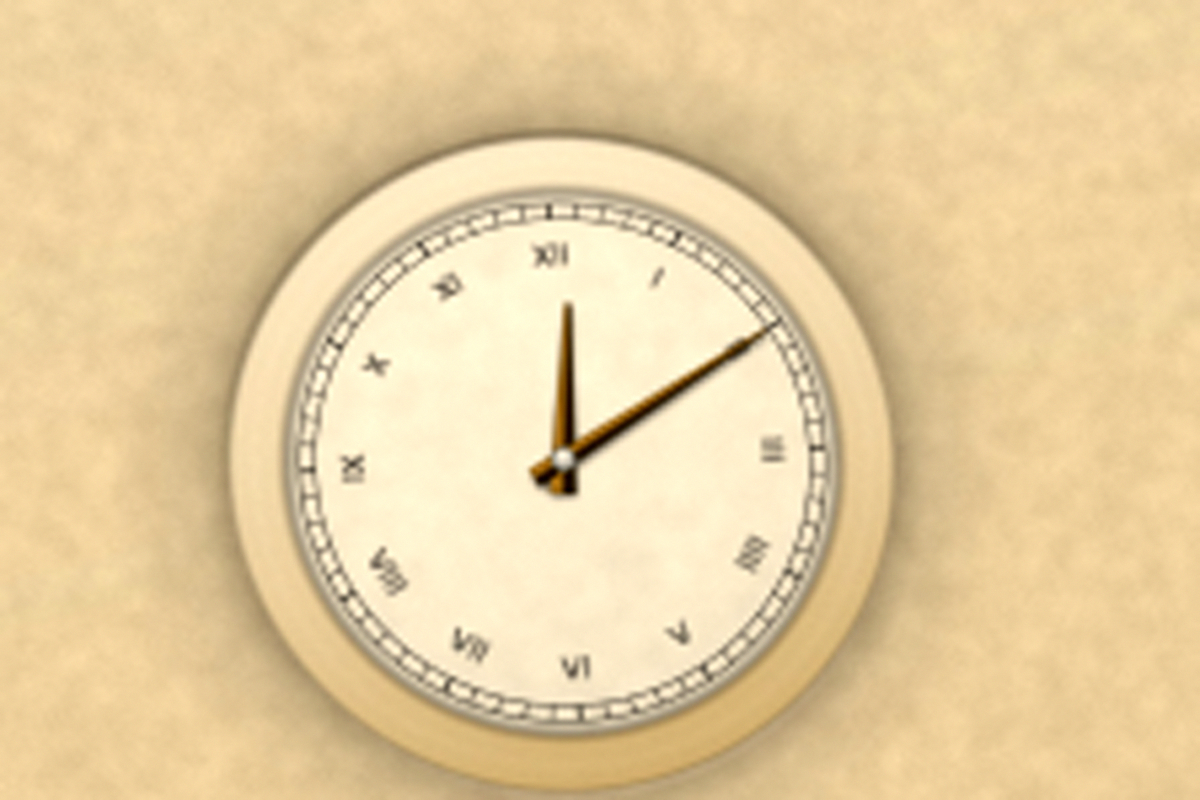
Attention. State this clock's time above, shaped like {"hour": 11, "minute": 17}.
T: {"hour": 12, "minute": 10}
